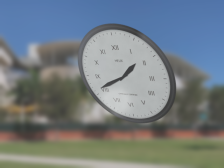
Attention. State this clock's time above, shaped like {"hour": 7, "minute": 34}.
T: {"hour": 1, "minute": 41}
